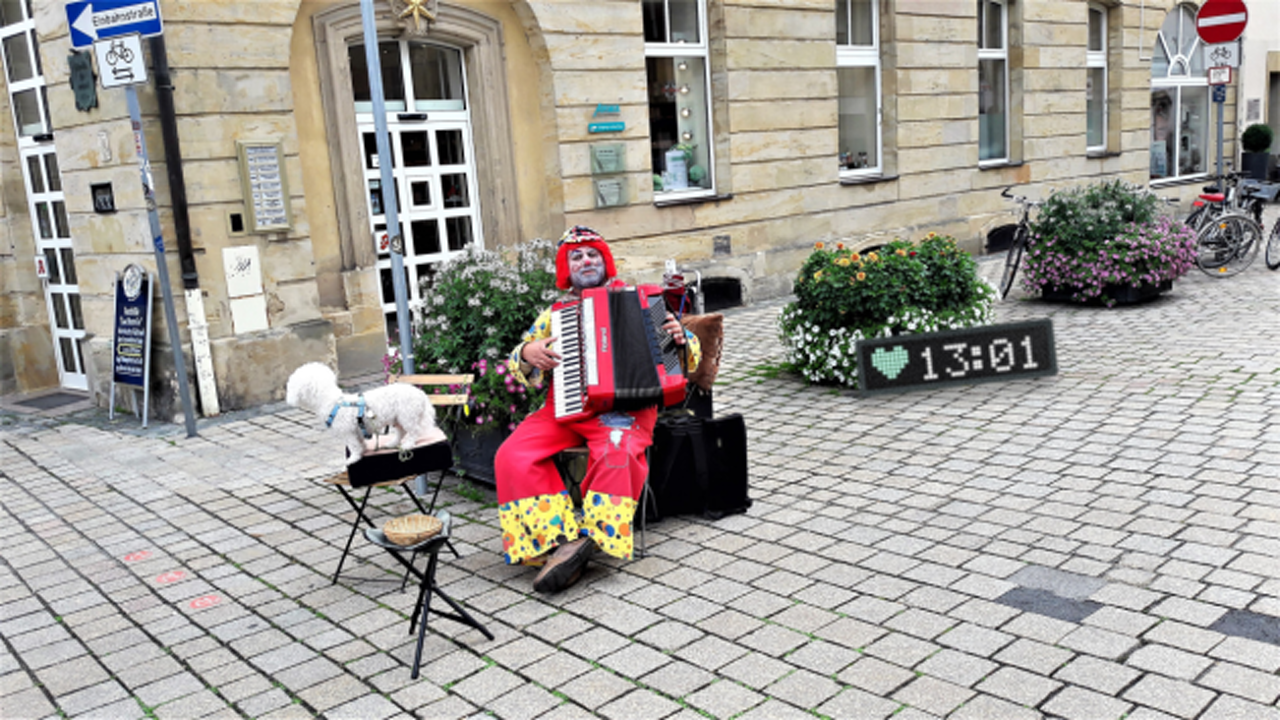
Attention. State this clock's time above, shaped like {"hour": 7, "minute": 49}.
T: {"hour": 13, "minute": 1}
